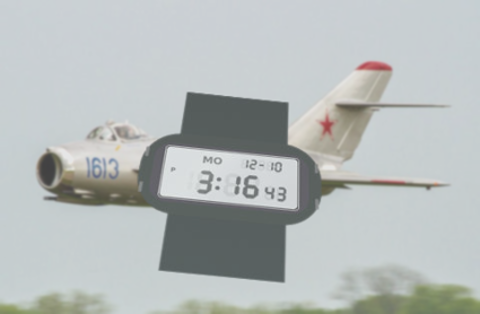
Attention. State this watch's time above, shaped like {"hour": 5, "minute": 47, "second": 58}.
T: {"hour": 3, "minute": 16, "second": 43}
